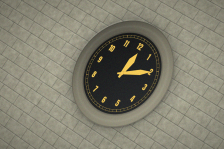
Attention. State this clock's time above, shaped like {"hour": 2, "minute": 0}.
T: {"hour": 12, "minute": 10}
